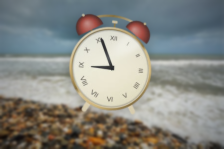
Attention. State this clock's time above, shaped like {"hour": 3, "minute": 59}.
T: {"hour": 8, "minute": 56}
